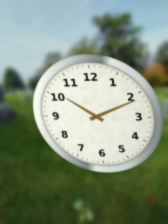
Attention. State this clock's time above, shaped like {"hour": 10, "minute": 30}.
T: {"hour": 10, "minute": 11}
